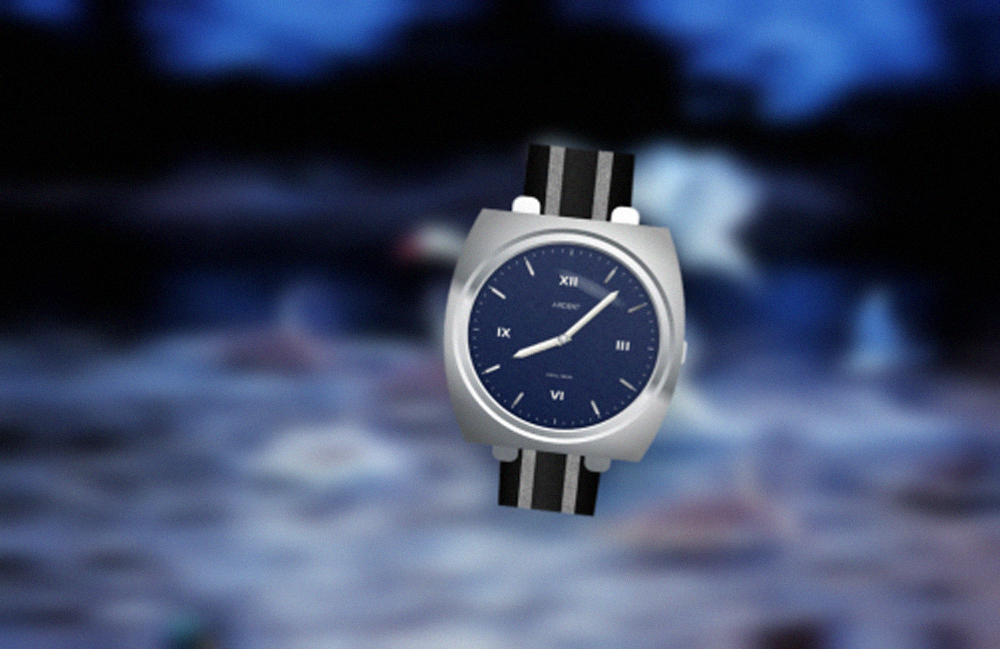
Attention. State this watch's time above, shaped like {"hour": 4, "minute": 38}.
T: {"hour": 8, "minute": 7}
